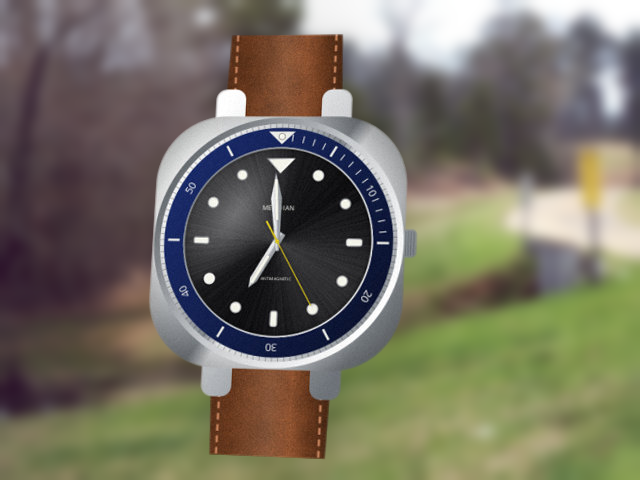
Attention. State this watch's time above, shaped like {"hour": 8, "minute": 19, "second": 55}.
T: {"hour": 6, "minute": 59, "second": 25}
